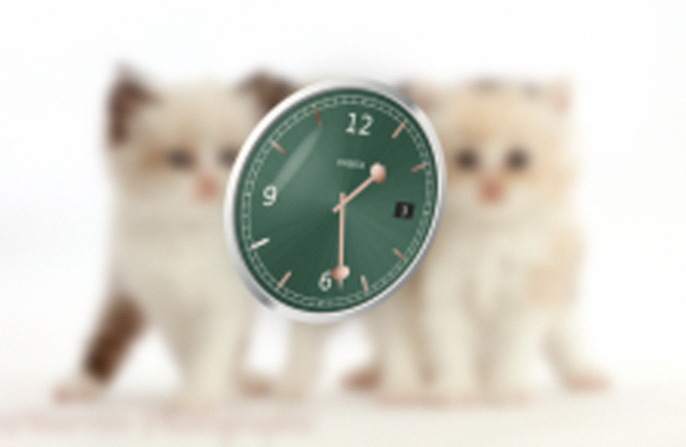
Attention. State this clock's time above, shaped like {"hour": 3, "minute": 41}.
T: {"hour": 1, "minute": 28}
